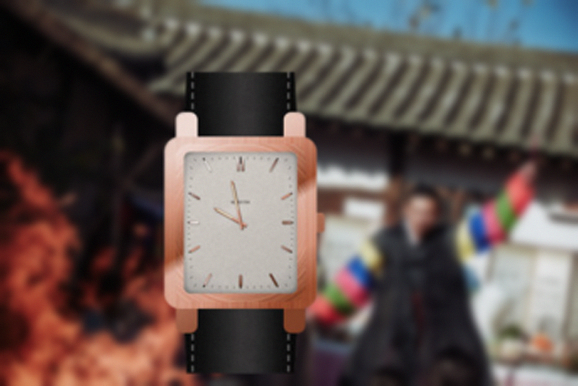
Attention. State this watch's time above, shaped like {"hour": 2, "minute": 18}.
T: {"hour": 9, "minute": 58}
